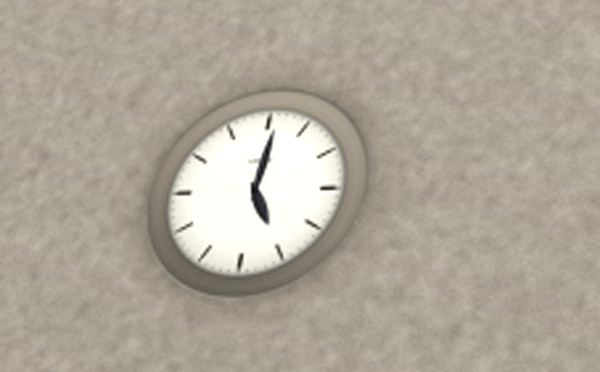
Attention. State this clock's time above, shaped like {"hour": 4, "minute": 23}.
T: {"hour": 5, "minute": 1}
